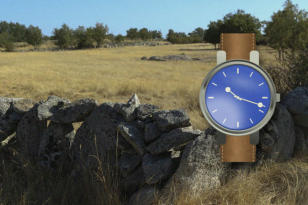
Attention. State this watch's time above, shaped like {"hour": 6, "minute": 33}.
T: {"hour": 10, "minute": 18}
